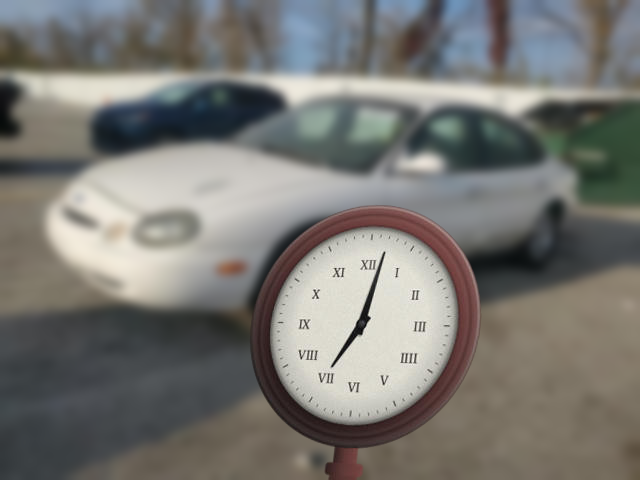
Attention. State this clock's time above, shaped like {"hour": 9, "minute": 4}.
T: {"hour": 7, "minute": 2}
